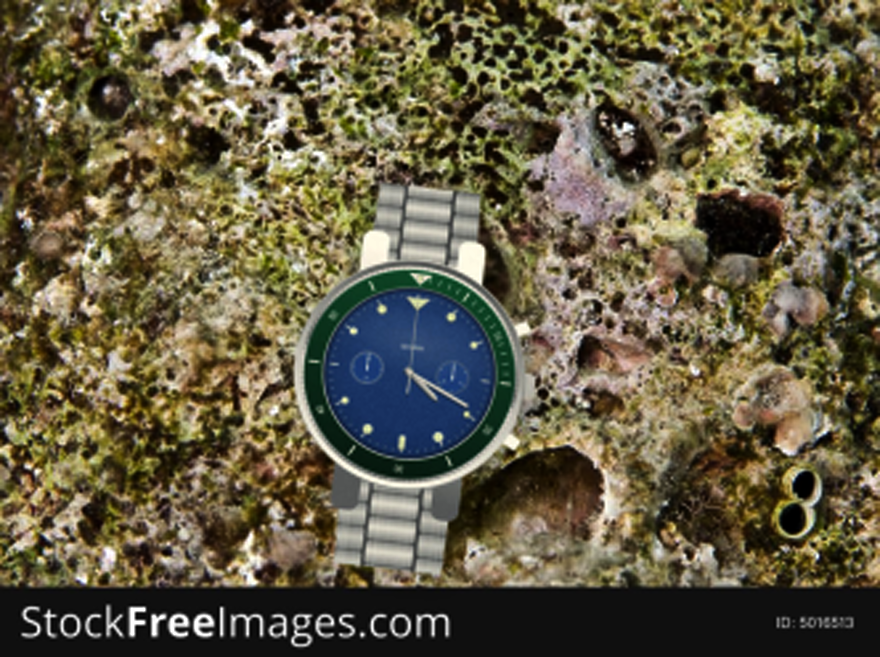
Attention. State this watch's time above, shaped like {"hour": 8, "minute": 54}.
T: {"hour": 4, "minute": 19}
